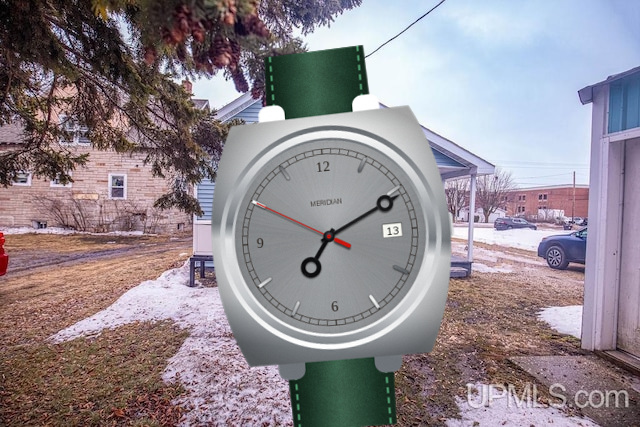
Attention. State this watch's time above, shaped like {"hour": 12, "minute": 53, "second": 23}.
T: {"hour": 7, "minute": 10, "second": 50}
